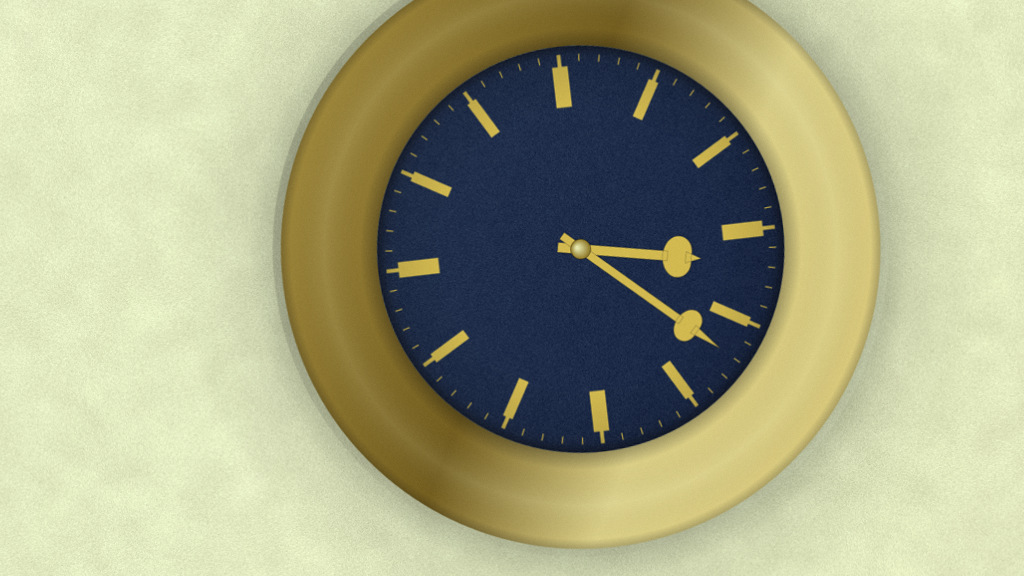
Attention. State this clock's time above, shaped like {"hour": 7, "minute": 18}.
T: {"hour": 3, "minute": 22}
